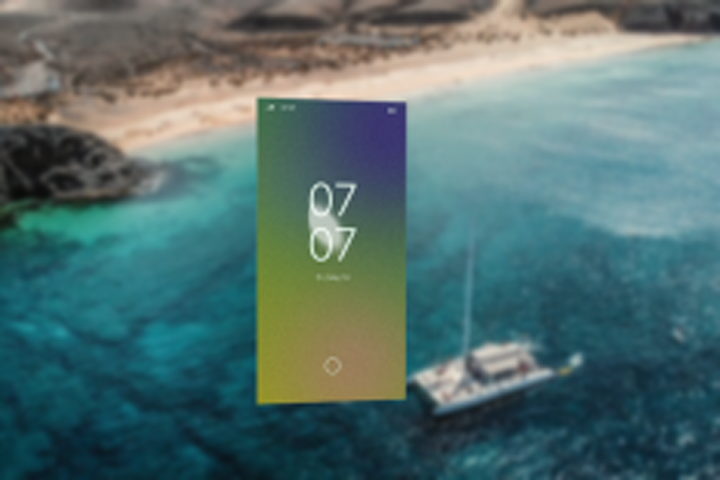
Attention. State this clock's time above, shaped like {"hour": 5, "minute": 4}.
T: {"hour": 7, "minute": 7}
